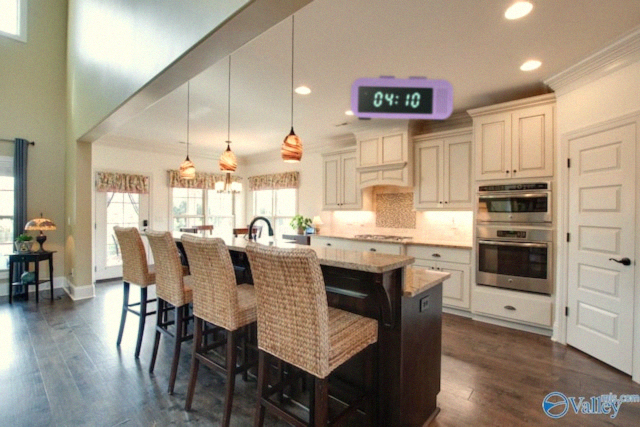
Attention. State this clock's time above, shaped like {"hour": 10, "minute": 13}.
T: {"hour": 4, "minute": 10}
